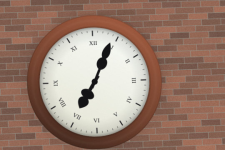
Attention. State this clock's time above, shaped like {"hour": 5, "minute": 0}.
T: {"hour": 7, "minute": 4}
